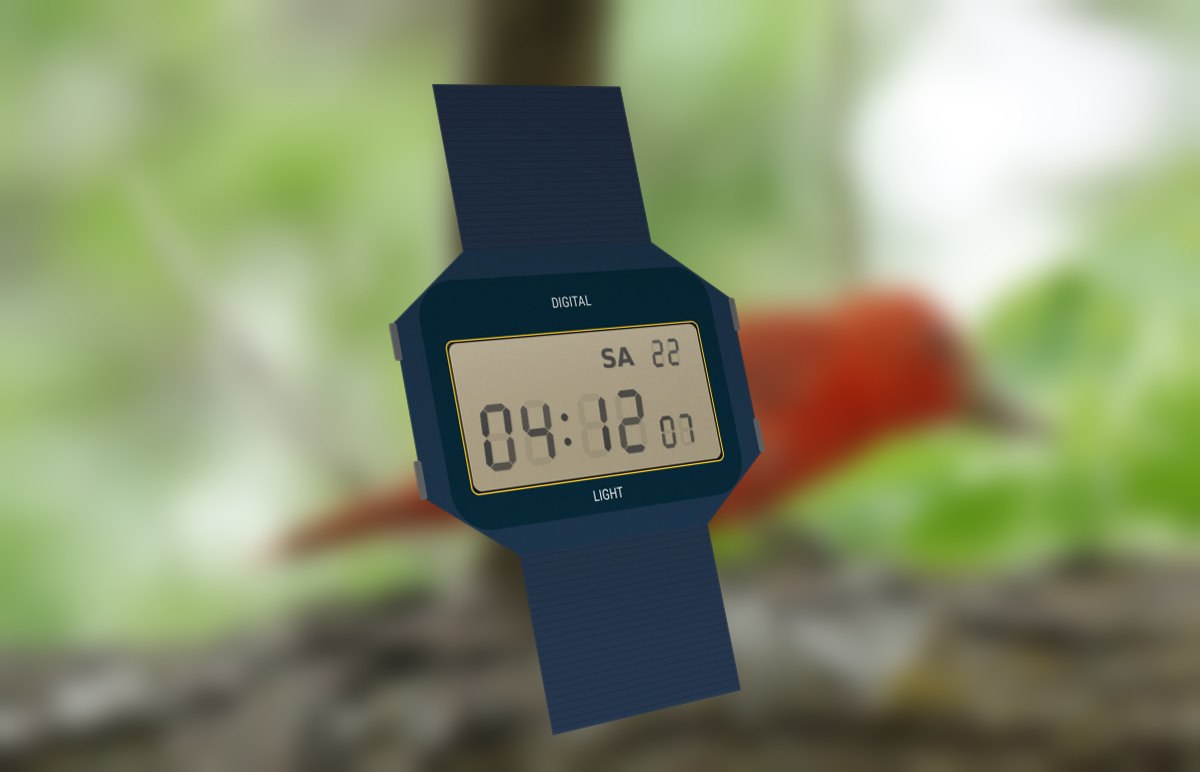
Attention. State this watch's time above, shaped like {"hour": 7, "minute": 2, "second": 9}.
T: {"hour": 4, "minute": 12, "second": 7}
